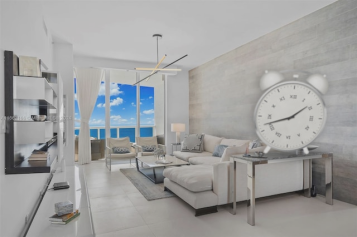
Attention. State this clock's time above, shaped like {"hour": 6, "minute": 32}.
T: {"hour": 1, "minute": 42}
